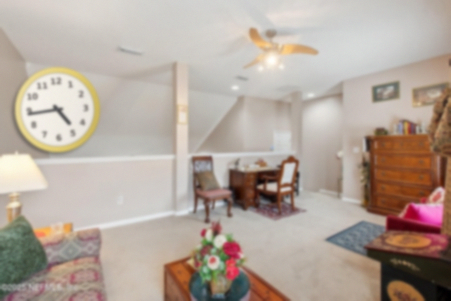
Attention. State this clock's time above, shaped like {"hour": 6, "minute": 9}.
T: {"hour": 4, "minute": 44}
